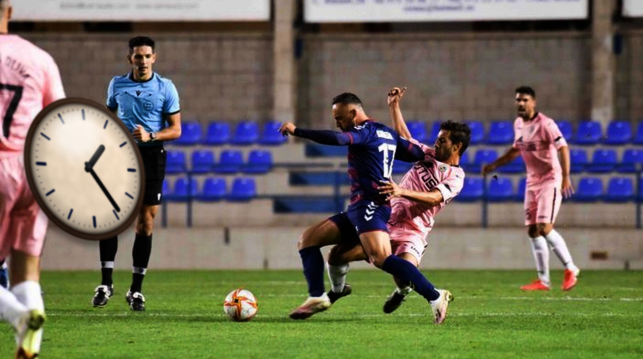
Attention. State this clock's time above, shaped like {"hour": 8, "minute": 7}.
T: {"hour": 1, "minute": 24}
